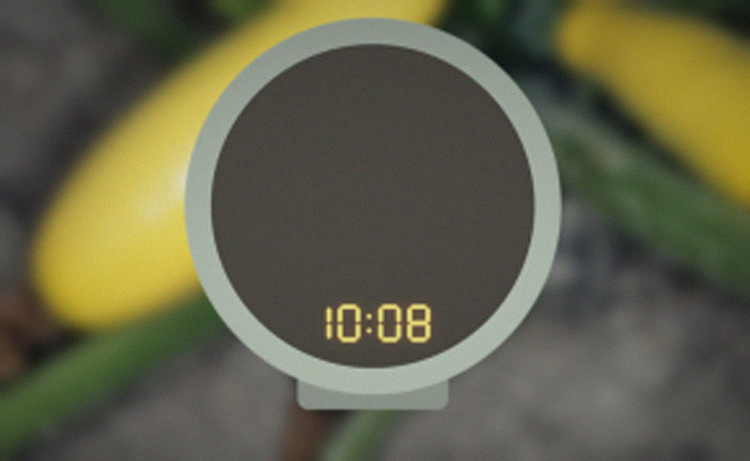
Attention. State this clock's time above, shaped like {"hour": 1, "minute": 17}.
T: {"hour": 10, "minute": 8}
